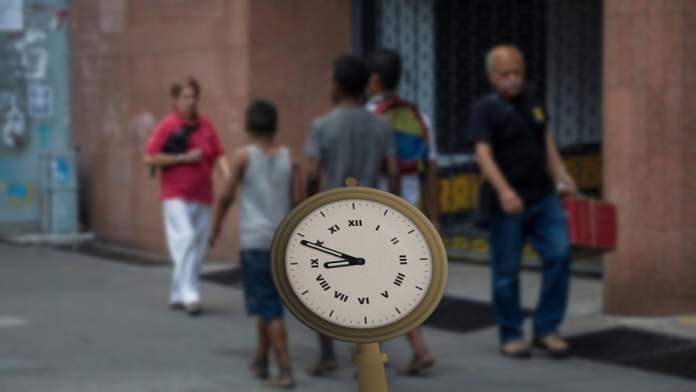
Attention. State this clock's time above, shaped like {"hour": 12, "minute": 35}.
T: {"hour": 8, "minute": 49}
